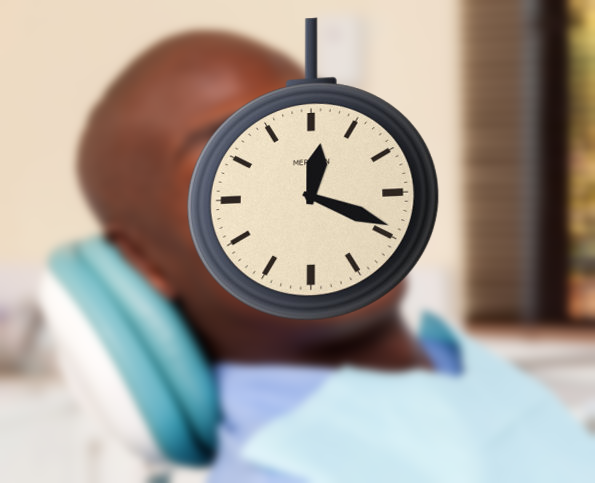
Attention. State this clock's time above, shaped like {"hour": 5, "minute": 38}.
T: {"hour": 12, "minute": 19}
